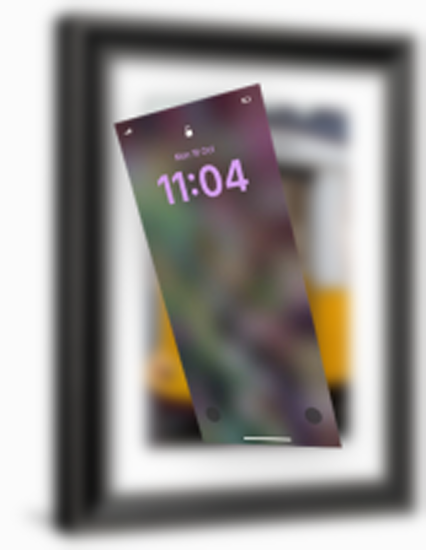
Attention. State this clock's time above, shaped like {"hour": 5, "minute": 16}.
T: {"hour": 11, "minute": 4}
